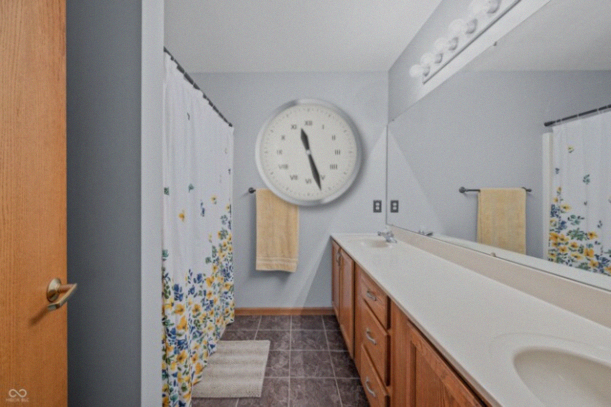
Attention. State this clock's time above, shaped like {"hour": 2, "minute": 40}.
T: {"hour": 11, "minute": 27}
